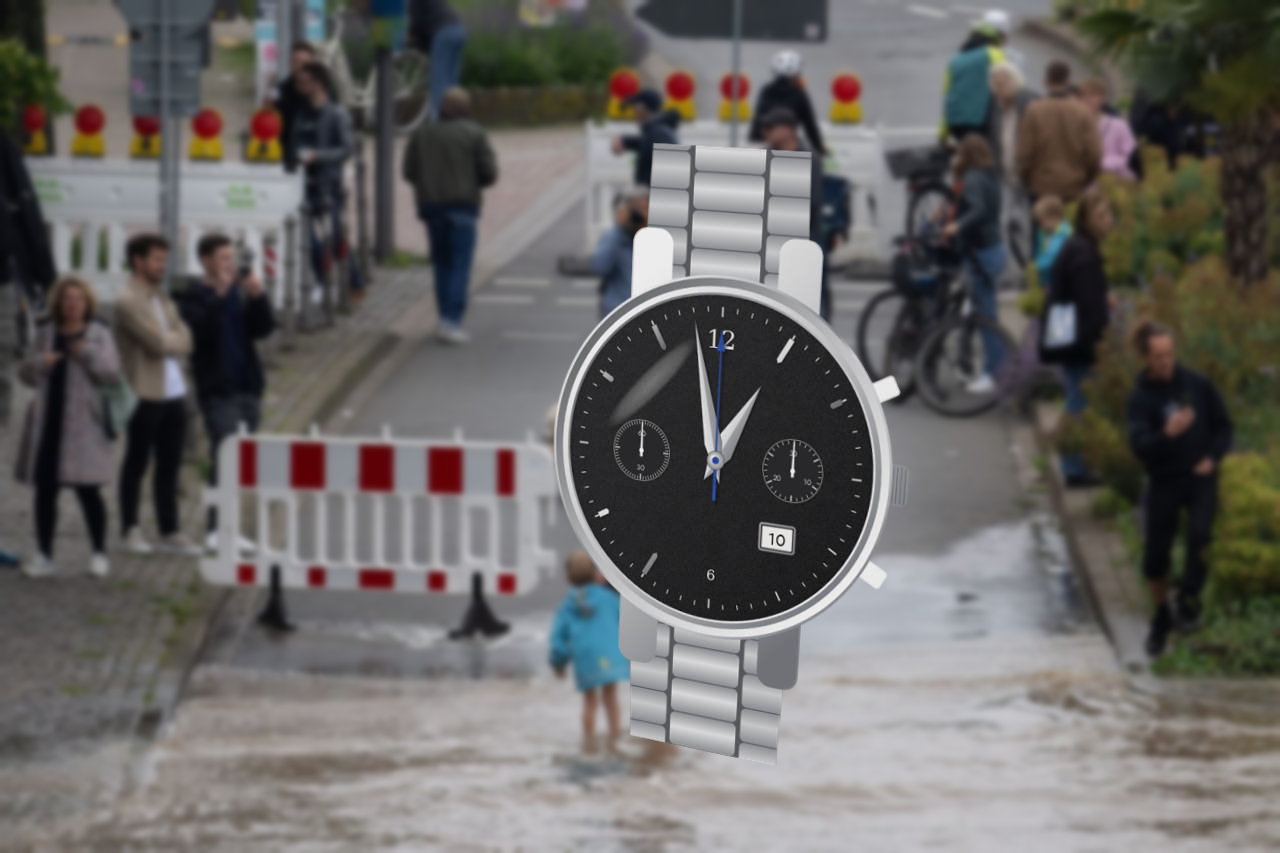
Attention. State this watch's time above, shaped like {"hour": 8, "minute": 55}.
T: {"hour": 12, "minute": 58}
